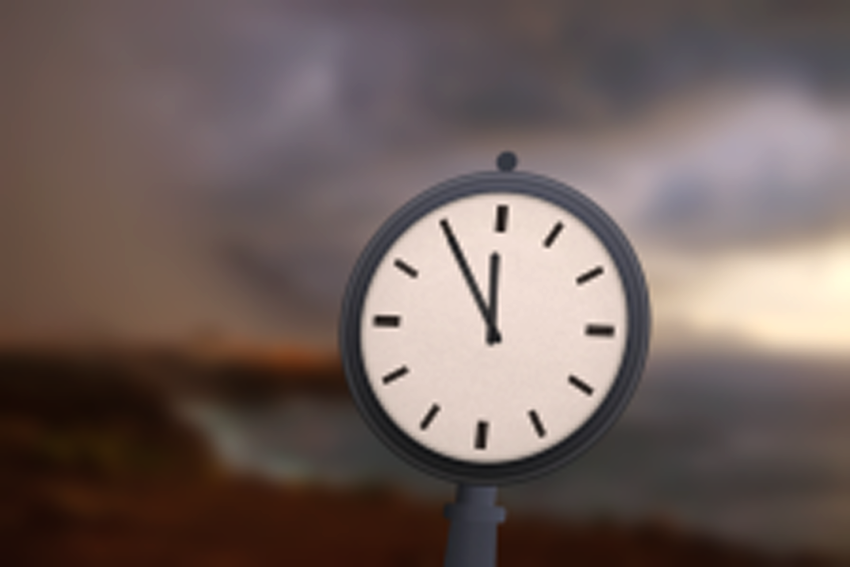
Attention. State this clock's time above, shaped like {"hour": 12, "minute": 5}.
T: {"hour": 11, "minute": 55}
